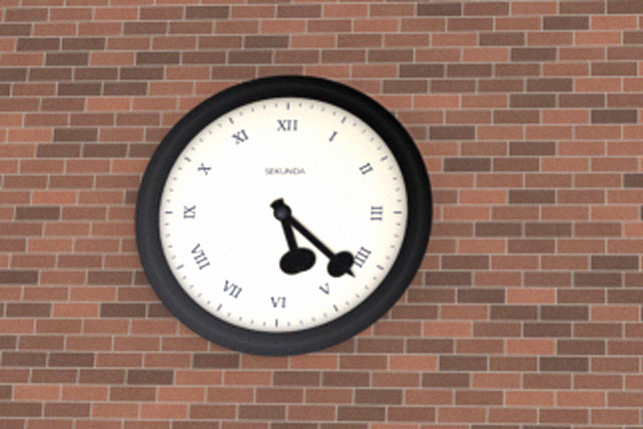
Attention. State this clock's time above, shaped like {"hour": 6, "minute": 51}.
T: {"hour": 5, "minute": 22}
